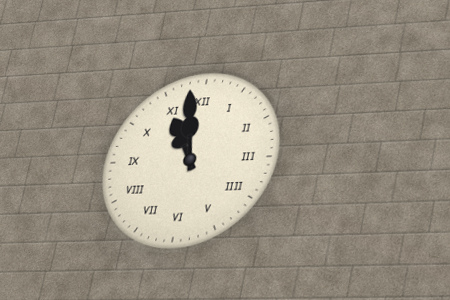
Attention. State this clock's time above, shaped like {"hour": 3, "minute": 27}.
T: {"hour": 10, "minute": 58}
